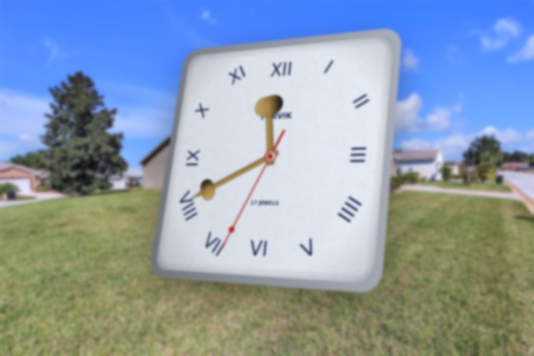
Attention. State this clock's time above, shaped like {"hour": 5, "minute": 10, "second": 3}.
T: {"hour": 11, "minute": 40, "second": 34}
